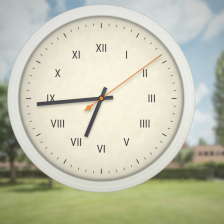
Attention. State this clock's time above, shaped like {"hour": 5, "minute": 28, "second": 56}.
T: {"hour": 6, "minute": 44, "second": 9}
